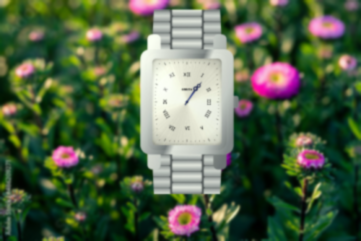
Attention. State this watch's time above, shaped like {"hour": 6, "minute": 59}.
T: {"hour": 1, "minute": 6}
